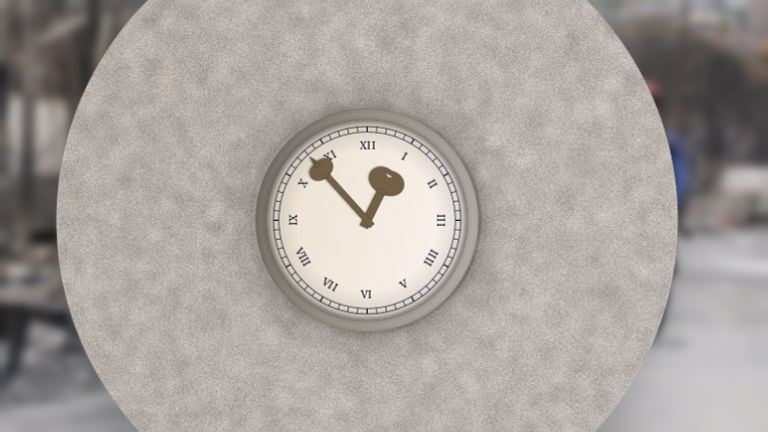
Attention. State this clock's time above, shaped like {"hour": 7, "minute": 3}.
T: {"hour": 12, "minute": 53}
